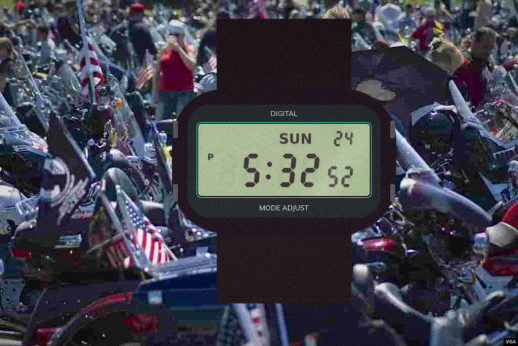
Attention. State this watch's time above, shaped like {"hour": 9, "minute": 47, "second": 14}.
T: {"hour": 5, "minute": 32, "second": 52}
